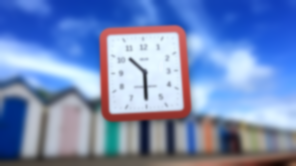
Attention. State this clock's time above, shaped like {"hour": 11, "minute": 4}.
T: {"hour": 10, "minute": 30}
